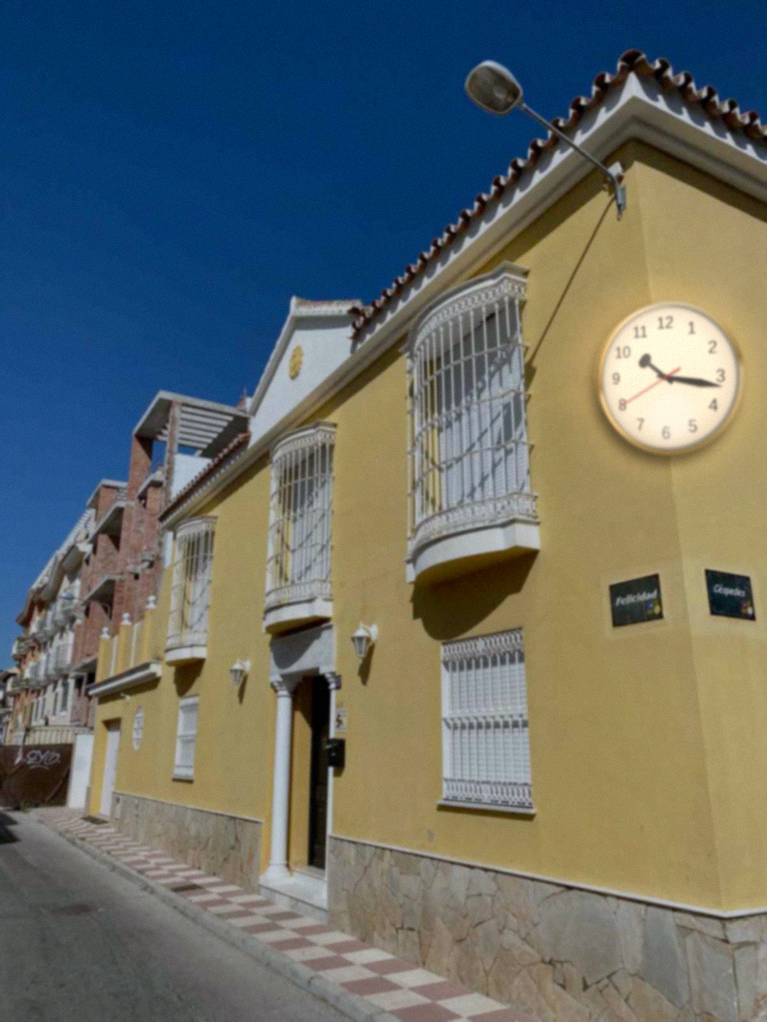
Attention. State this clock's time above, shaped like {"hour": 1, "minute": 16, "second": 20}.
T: {"hour": 10, "minute": 16, "second": 40}
